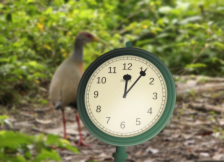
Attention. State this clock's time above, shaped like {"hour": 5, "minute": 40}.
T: {"hour": 12, "minute": 6}
